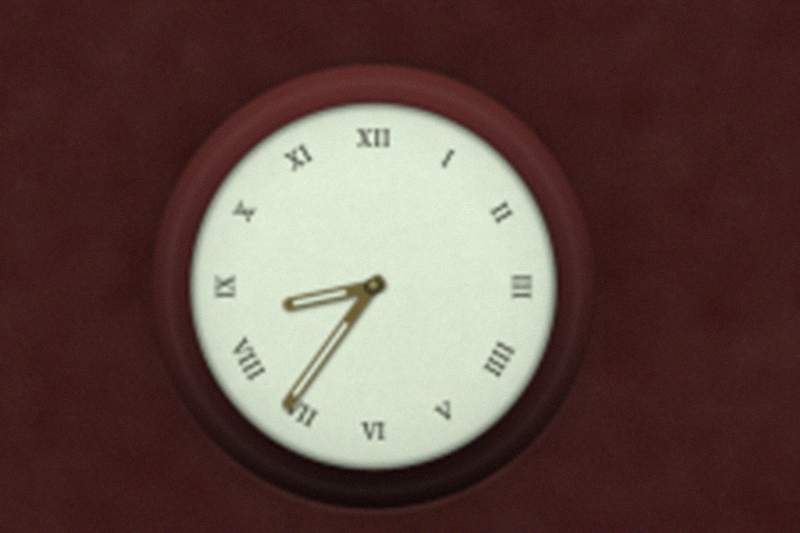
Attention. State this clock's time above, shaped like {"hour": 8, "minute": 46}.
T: {"hour": 8, "minute": 36}
